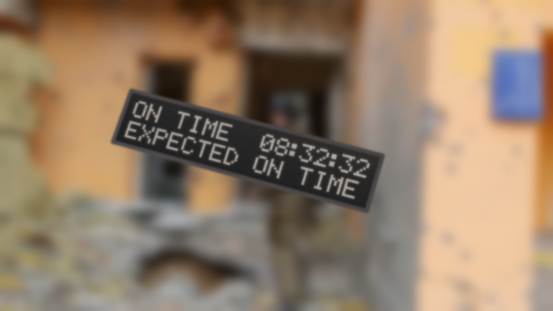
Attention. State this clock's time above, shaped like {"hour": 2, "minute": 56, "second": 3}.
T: {"hour": 8, "minute": 32, "second": 32}
